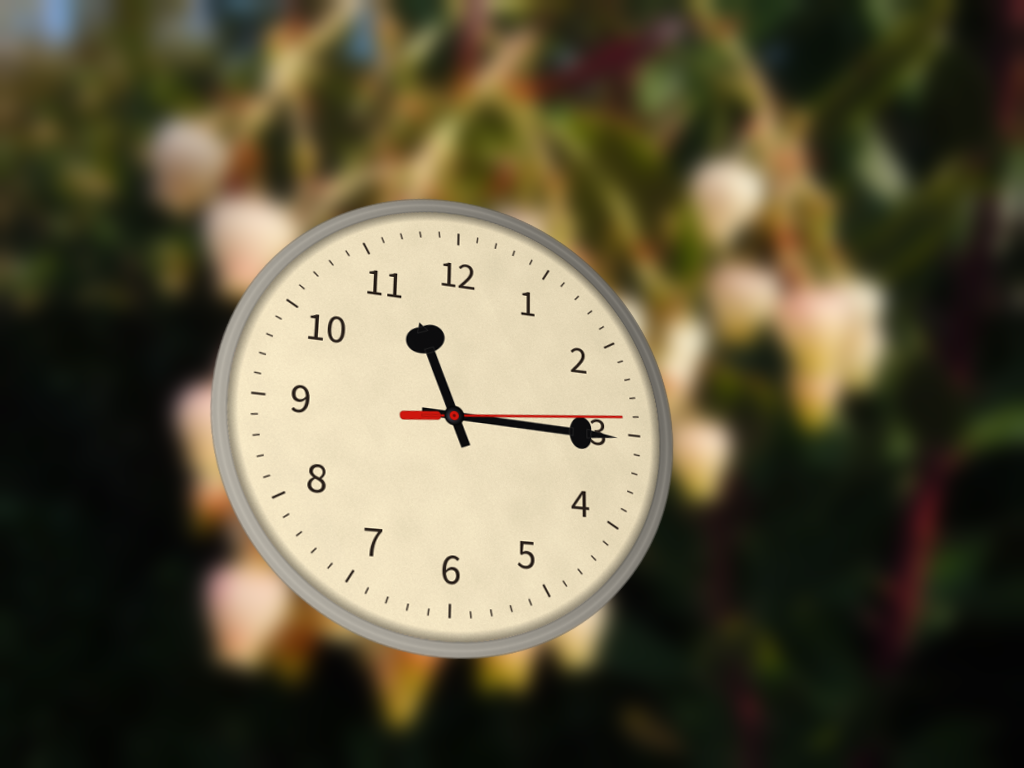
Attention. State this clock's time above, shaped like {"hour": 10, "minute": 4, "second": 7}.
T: {"hour": 11, "minute": 15, "second": 14}
